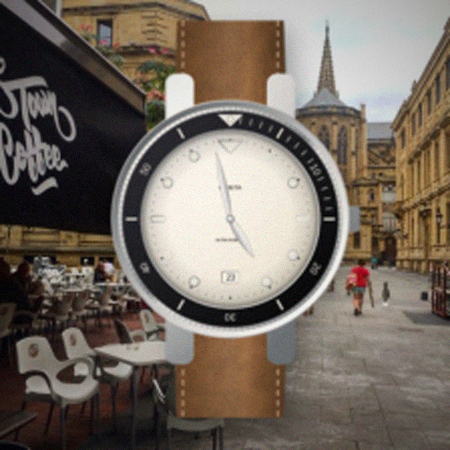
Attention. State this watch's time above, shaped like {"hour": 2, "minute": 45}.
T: {"hour": 4, "minute": 58}
